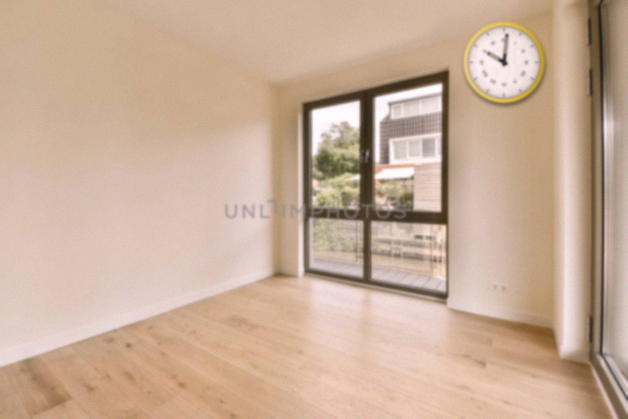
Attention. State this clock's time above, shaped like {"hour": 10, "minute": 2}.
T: {"hour": 10, "minute": 1}
